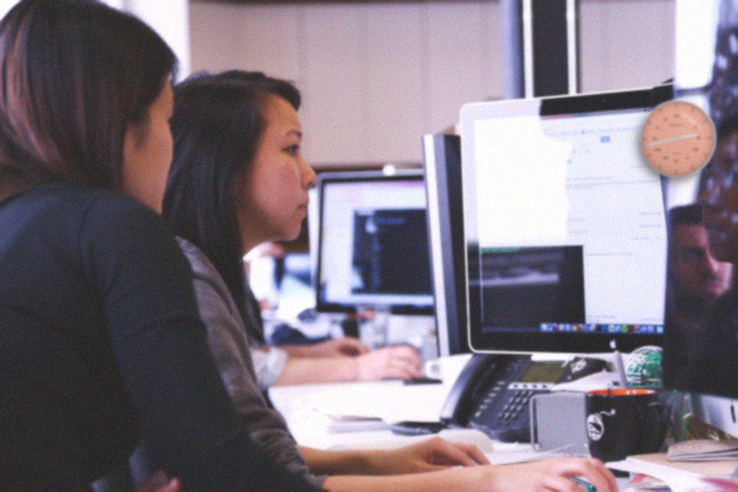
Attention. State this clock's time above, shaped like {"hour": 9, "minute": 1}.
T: {"hour": 2, "minute": 43}
